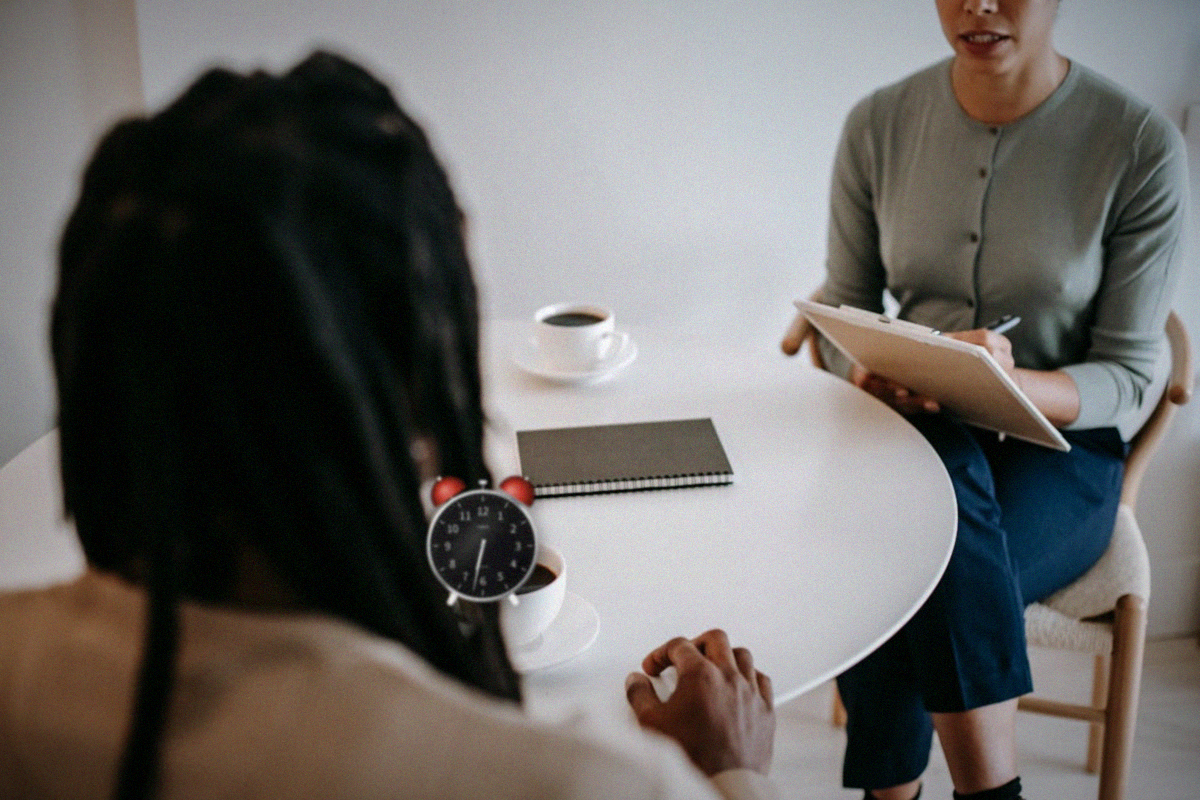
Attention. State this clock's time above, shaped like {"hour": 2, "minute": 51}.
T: {"hour": 6, "minute": 32}
